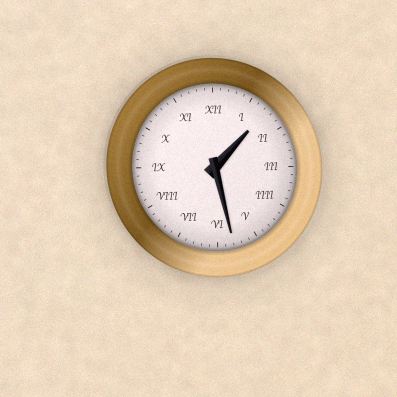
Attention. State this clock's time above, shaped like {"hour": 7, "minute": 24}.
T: {"hour": 1, "minute": 28}
